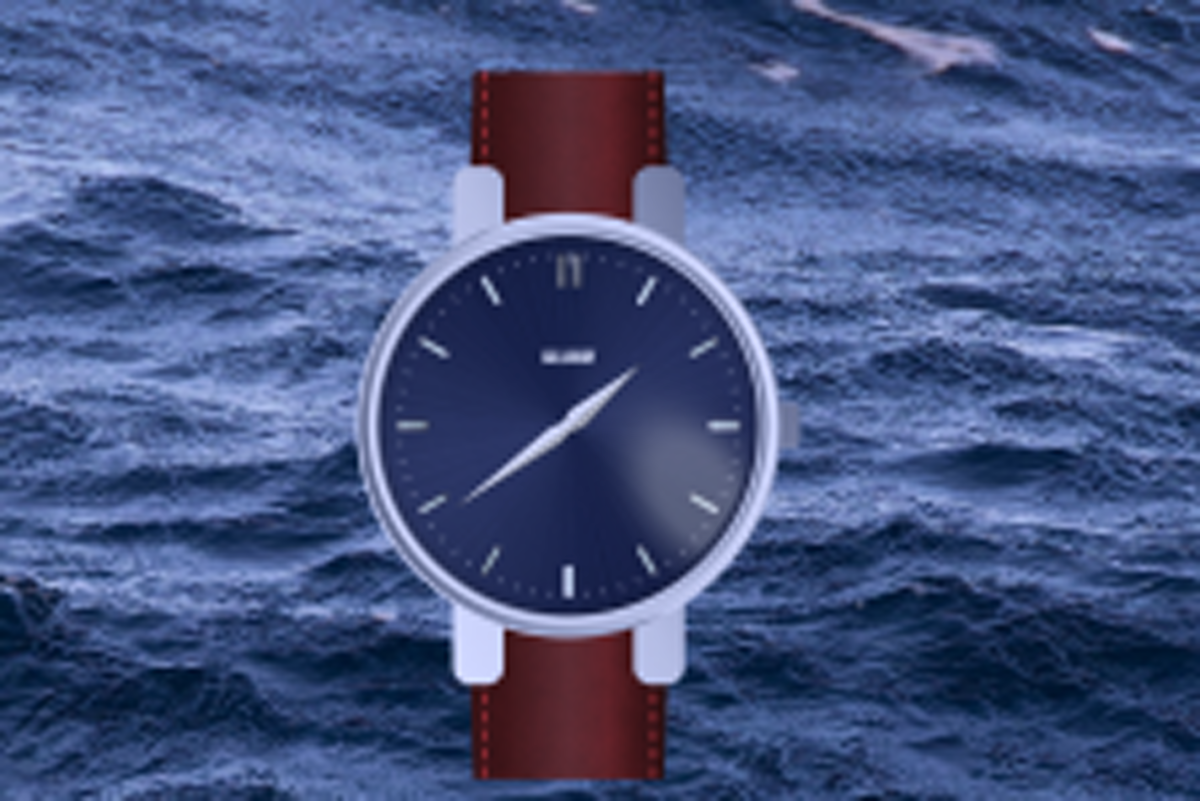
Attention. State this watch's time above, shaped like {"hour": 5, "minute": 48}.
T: {"hour": 1, "minute": 39}
